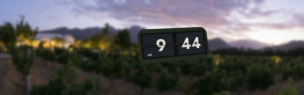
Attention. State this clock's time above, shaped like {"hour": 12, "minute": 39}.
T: {"hour": 9, "minute": 44}
